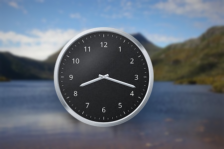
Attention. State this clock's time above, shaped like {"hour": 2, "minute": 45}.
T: {"hour": 8, "minute": 18}
